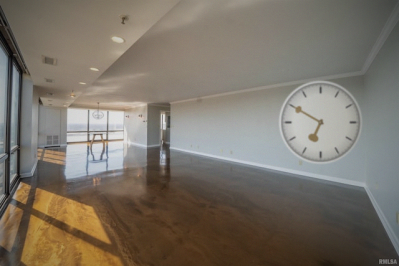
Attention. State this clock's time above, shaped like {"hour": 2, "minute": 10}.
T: {"hour": 6, "minute": 50}
